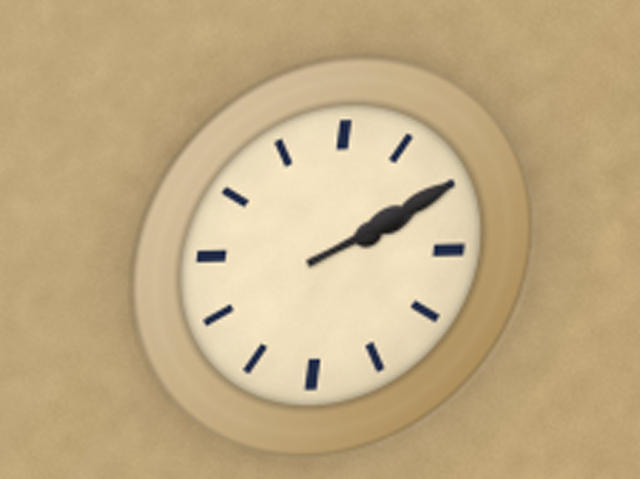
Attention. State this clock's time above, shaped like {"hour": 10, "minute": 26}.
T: {"hour": 2, "minute": 10}
